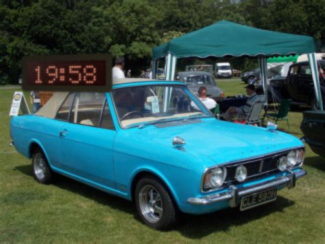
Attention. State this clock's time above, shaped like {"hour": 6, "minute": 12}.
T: {"hour": 19, "minute": 58}
